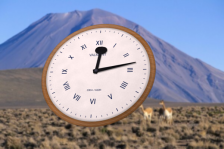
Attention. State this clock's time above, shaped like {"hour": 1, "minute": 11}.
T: {"hour": 12, "minute": 13}
